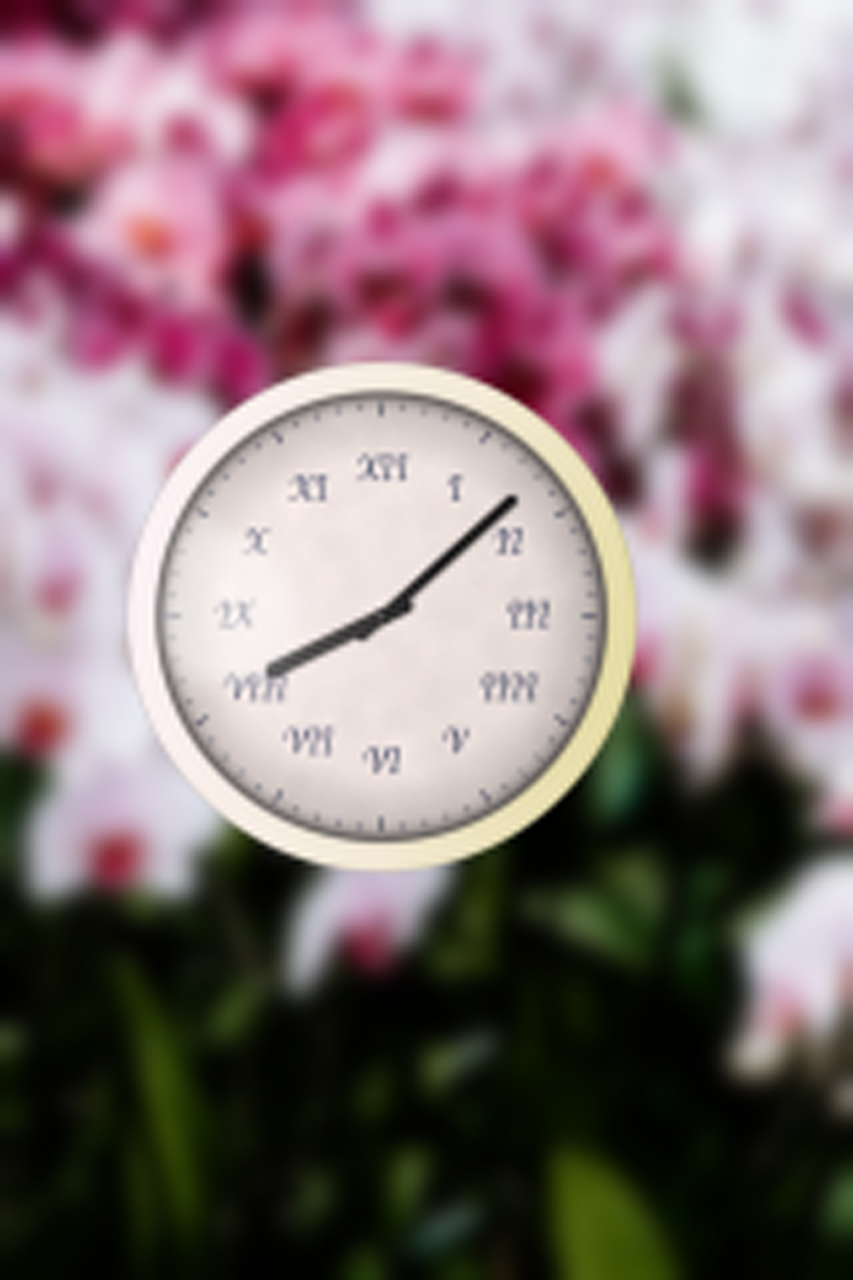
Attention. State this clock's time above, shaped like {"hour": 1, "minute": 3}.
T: {"hour": 8, "minute": 8}
